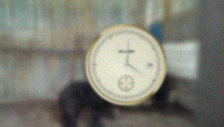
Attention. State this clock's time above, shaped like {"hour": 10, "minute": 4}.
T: {"hour": 4, "minute": 1}
